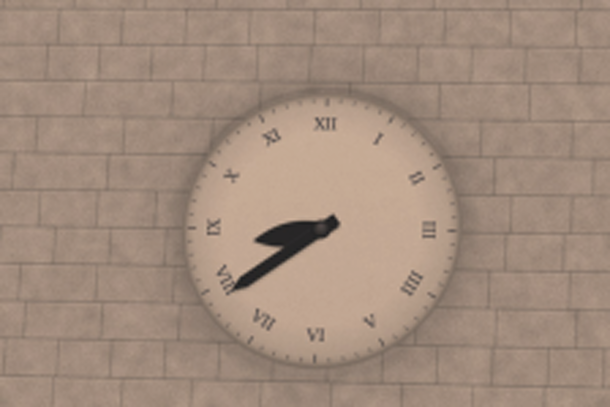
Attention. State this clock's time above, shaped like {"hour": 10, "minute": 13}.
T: {"hour": 8, "minute": 39}
